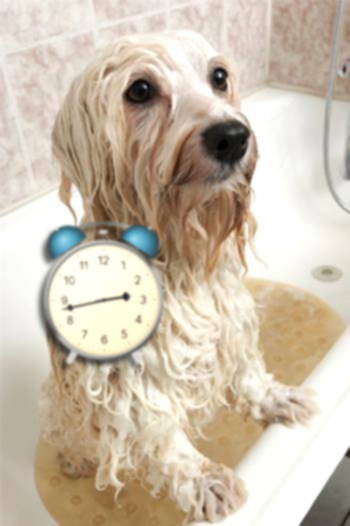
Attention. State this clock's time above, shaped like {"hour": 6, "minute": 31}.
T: {"hour": 2, "minute": 43}
